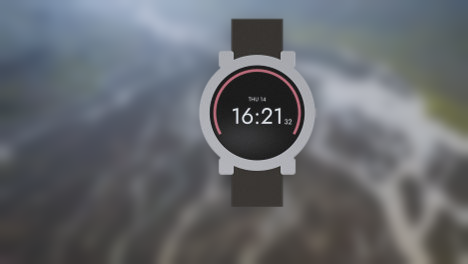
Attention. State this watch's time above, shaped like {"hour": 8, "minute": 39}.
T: {"hour": 16, "minute": 21}
